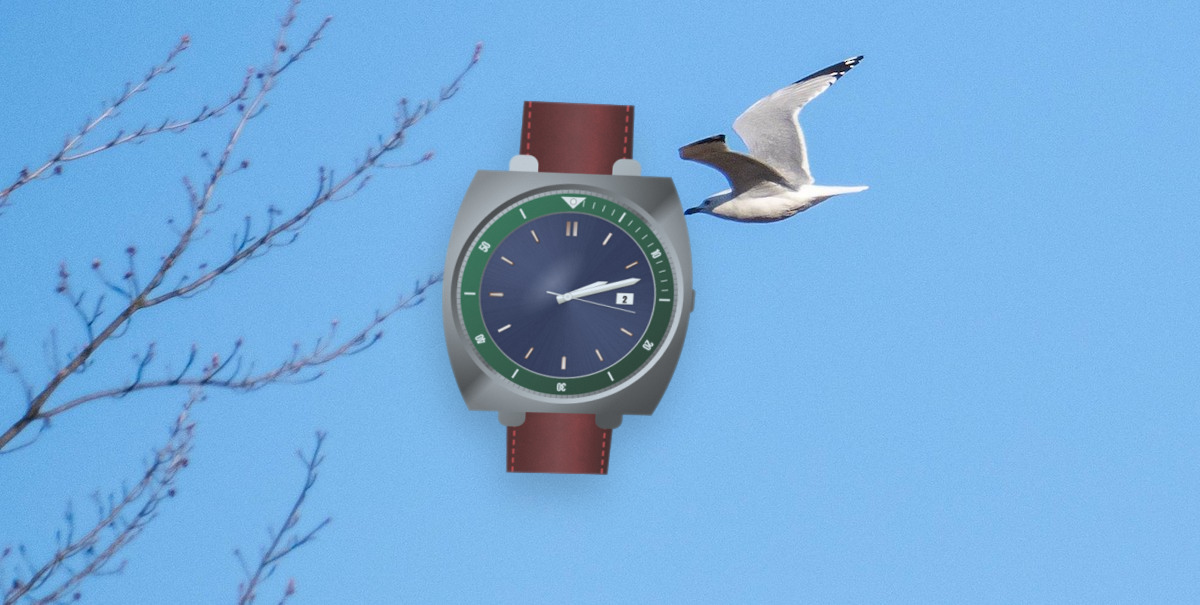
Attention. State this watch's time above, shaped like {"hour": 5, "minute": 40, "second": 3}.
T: {"hour": 2, "minute": 12, "second": 17}
